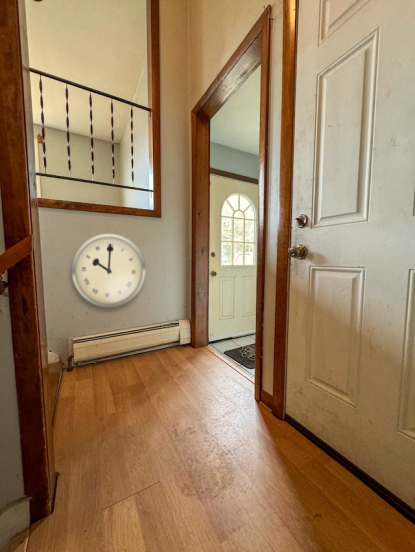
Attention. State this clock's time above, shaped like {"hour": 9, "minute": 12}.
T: {"hour": 10, "minute": 0}
